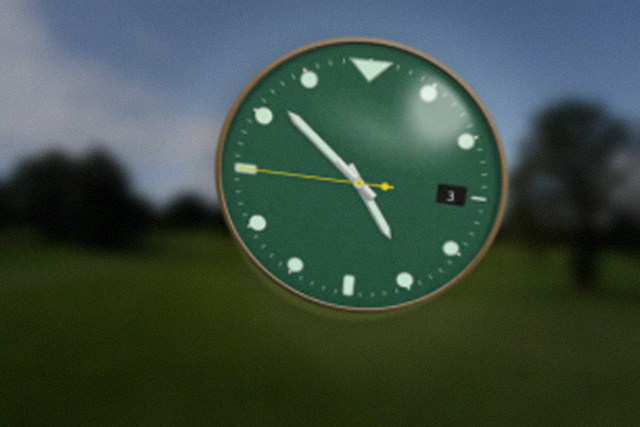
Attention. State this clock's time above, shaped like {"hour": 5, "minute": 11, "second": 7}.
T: {"hour": 4, "minute": 51, "second": 45}
